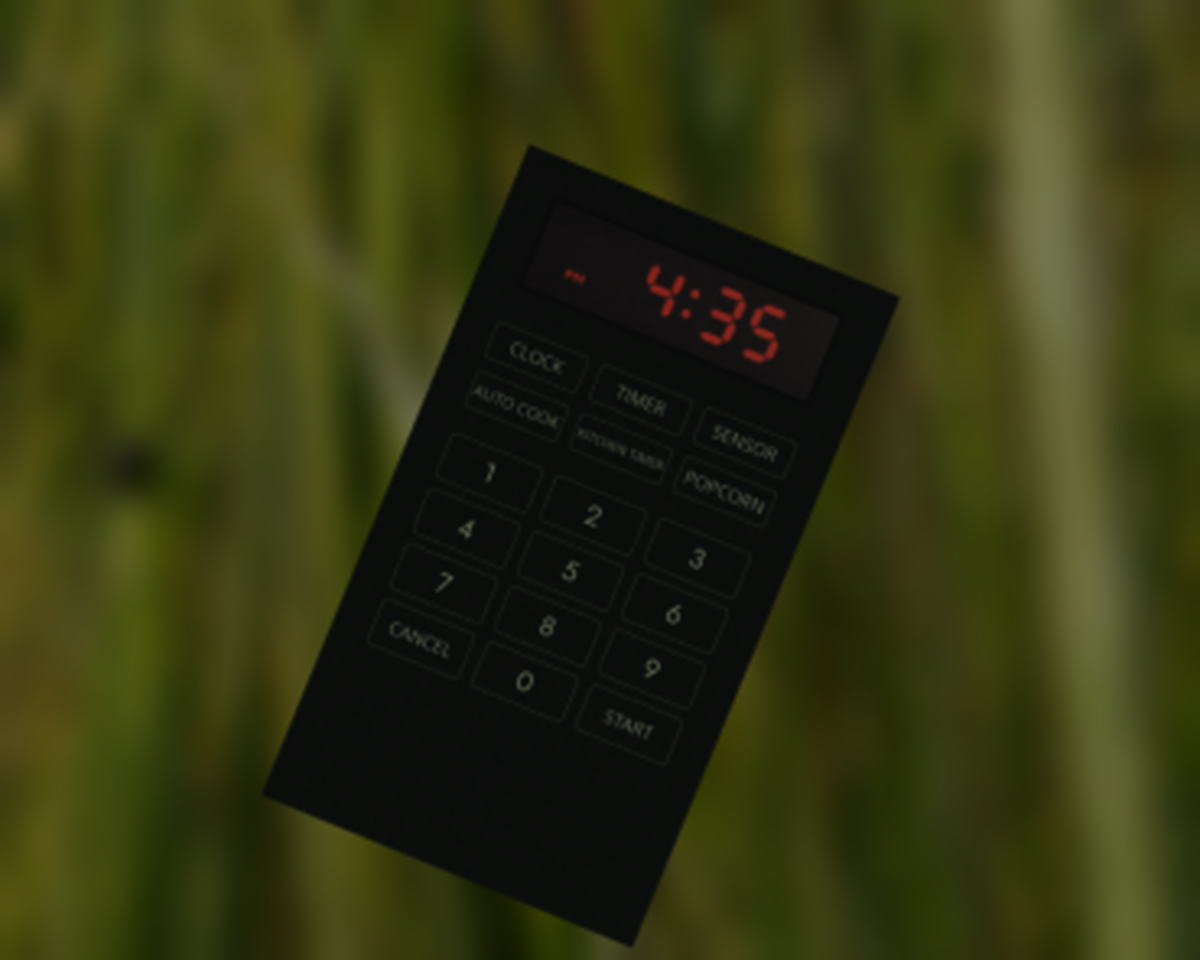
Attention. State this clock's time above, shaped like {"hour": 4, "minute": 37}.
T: {"hour": 4, "minute": 35}
